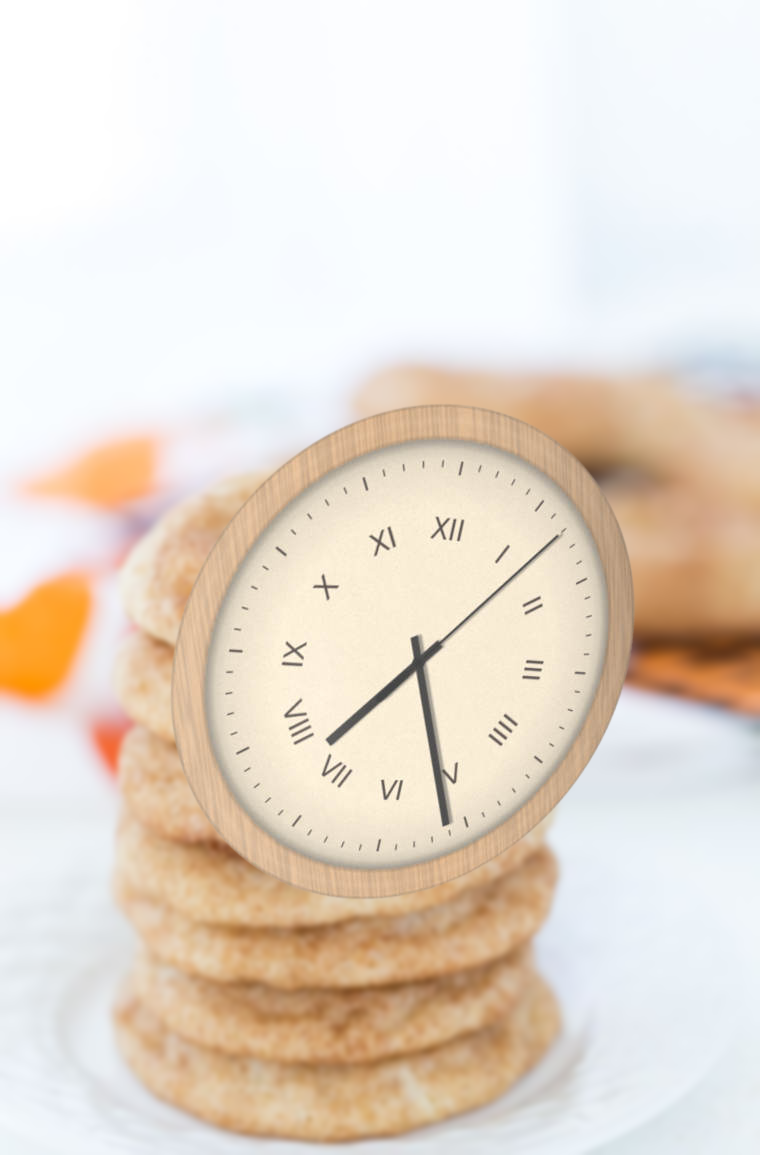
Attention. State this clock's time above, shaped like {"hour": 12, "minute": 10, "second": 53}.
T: {"hour": 7, "minute": 26, "second": 7}
